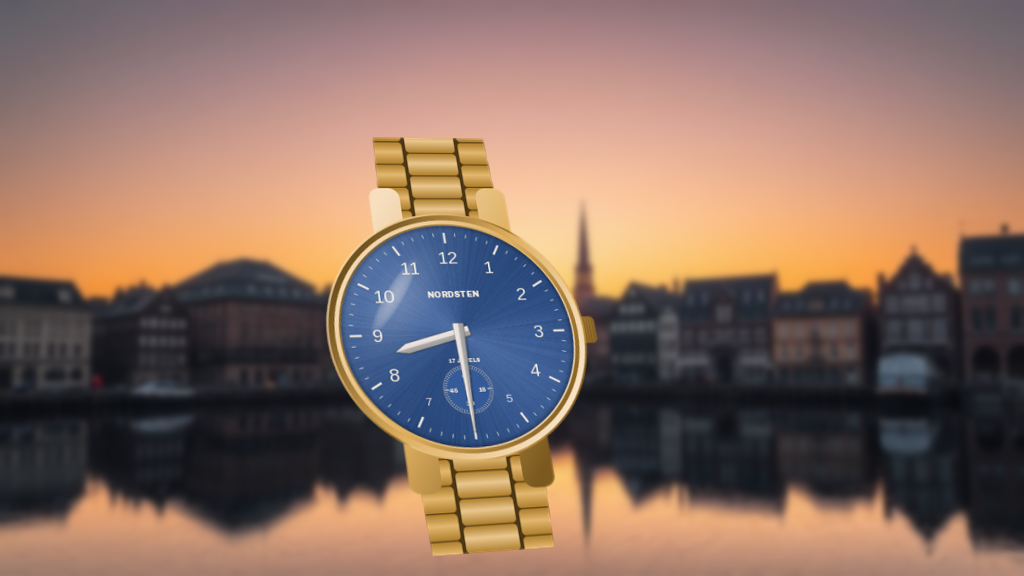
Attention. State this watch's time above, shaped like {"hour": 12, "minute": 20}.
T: {"hour": 8, "minute": 30}
